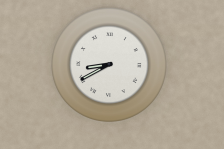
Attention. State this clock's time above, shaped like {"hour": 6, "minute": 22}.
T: {"hour": 8, "minute": 40}
